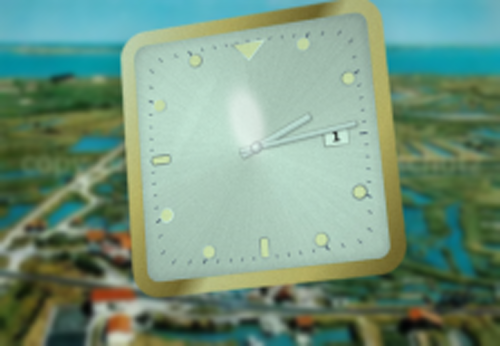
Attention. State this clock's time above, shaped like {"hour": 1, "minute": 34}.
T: {"hour": 2, "minute": 14}
